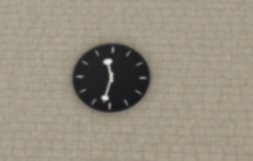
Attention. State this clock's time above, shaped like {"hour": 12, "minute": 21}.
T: {"hour": 11, "minute": 32}
